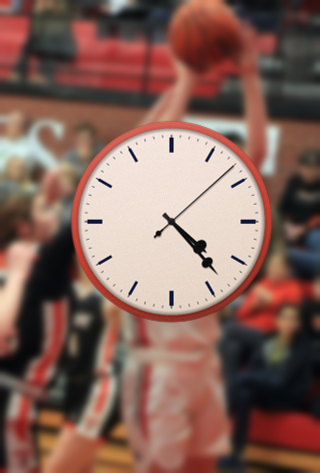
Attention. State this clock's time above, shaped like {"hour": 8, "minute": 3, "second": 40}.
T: {"hour": 4, "minute": 23, "second": 8}
